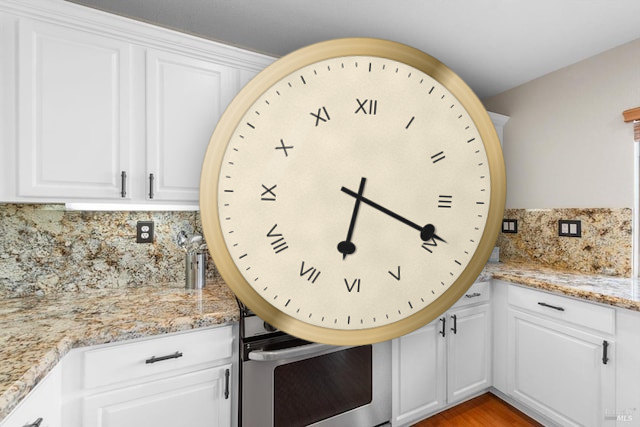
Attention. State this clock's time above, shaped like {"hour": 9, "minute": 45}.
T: {"hour": 6, "minute": 19}
